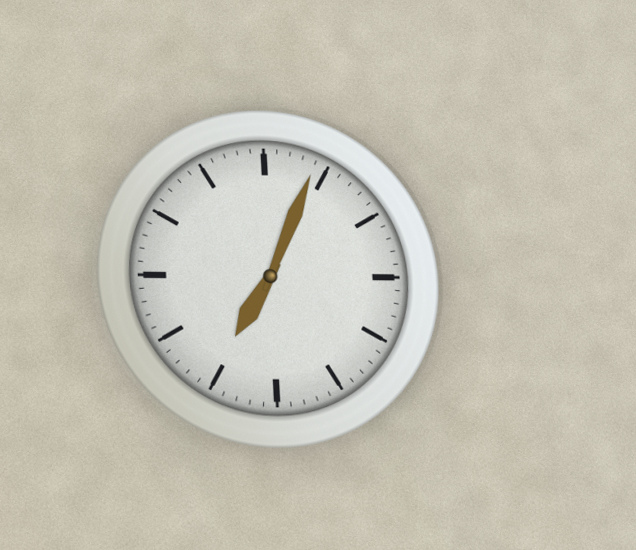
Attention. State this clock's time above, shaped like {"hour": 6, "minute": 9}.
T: {"hour": 7, "minute": 4}
